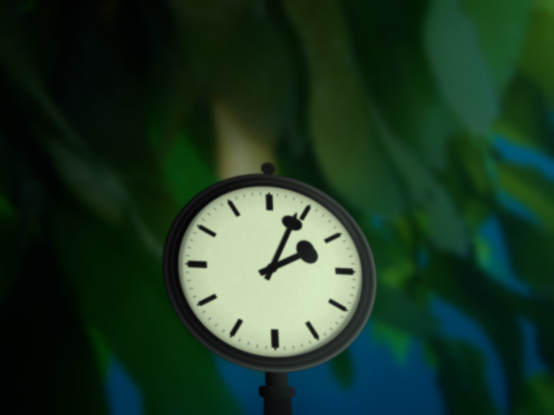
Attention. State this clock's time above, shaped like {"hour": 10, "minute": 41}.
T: {"hour": 2, "minute": 4}
